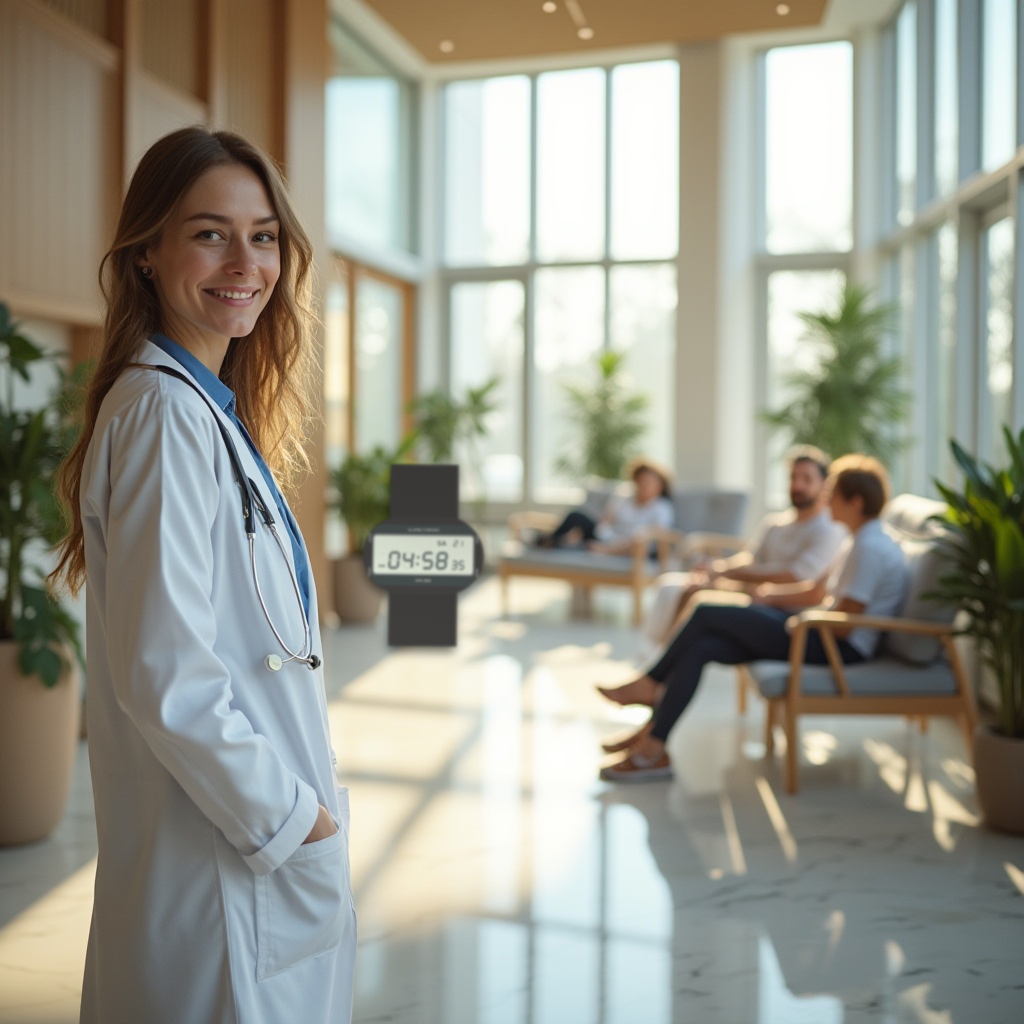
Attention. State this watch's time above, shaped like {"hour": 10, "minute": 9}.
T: {"hour": 4, "minute": 58}
